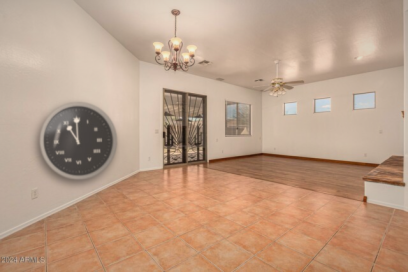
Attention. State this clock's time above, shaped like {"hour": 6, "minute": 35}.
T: {"hour": 11, "minute": 0}
